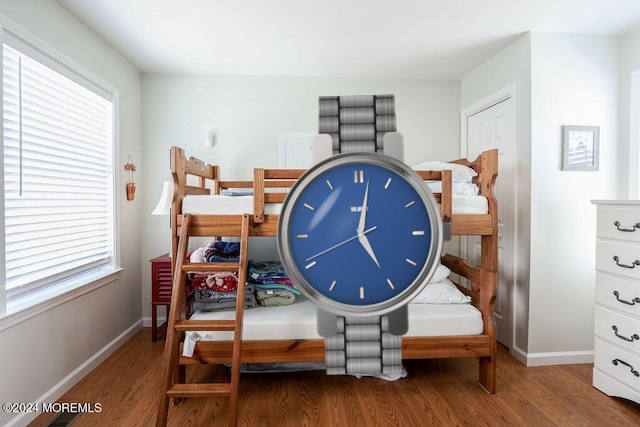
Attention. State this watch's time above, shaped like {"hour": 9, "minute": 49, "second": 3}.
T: {"hour": 5, "minute": 1, "second": 41}
